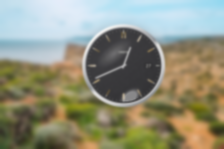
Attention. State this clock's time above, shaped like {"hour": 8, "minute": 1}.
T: {"hour": 12, "minute": 41}
